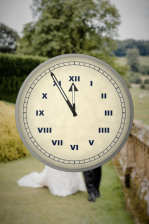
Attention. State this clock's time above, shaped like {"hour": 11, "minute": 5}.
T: {"hour": 11, "minute": 55}
